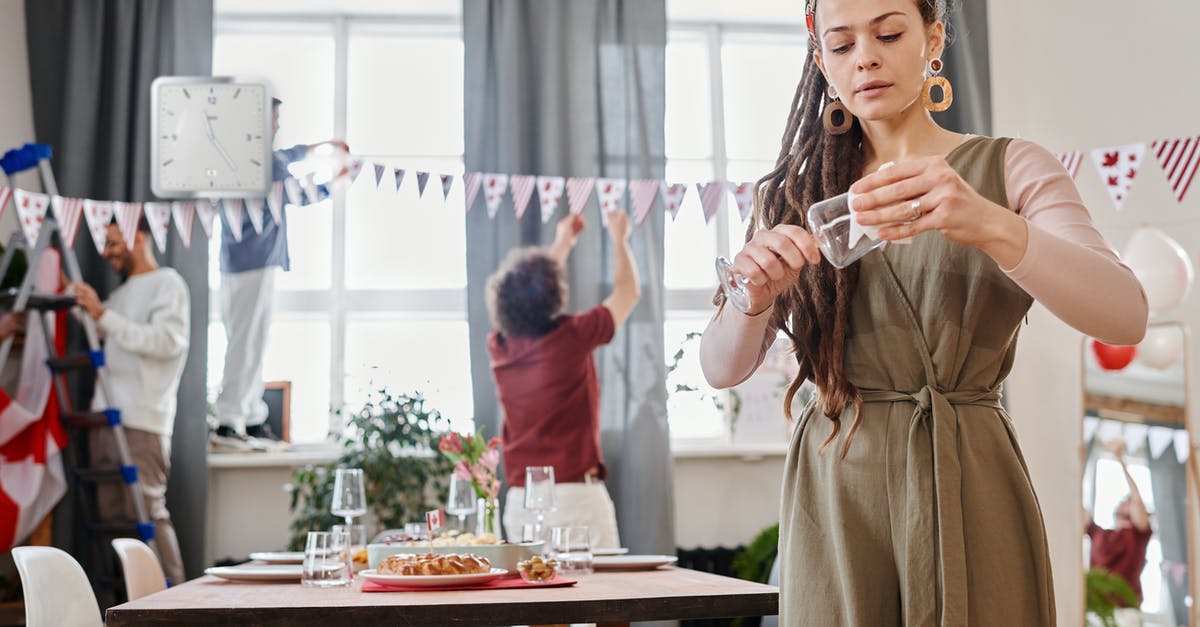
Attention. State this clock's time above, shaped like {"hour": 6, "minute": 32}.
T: {"hour": 11, "minute": 24}
